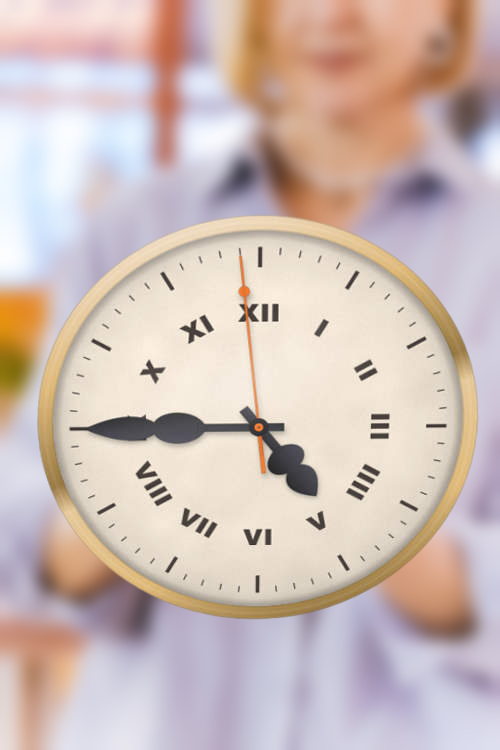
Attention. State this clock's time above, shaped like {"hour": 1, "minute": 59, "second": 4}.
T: {"hour": 4, "minute": 44, "second": 59}
